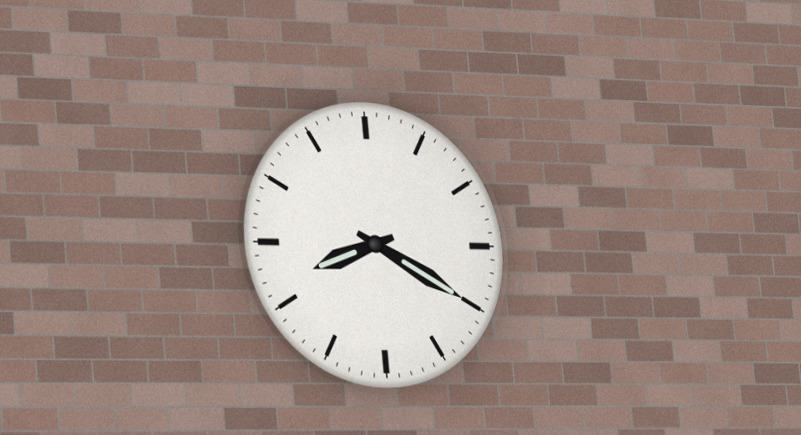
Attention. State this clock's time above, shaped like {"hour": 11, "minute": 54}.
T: {"hour": 8, "minute": 20}
